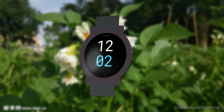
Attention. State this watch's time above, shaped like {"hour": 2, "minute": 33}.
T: {"hour": 12, "minute": 2}
